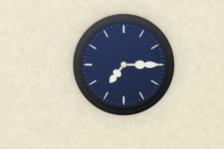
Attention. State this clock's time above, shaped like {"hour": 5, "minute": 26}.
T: {"hour": 7, "minute": 15}
